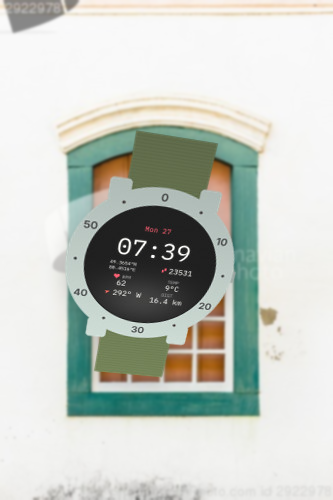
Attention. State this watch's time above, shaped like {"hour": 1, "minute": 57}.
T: {"hour": 7, "minute": 39}
